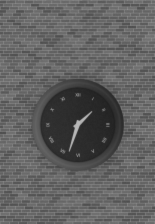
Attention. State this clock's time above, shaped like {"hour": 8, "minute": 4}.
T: {"hour": 1, "minute": 33}
